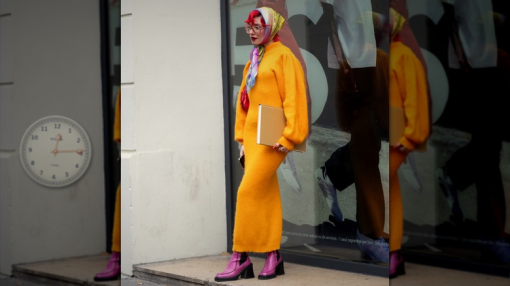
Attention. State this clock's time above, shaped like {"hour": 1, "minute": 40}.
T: {"hour": 12, "minute": 14}
